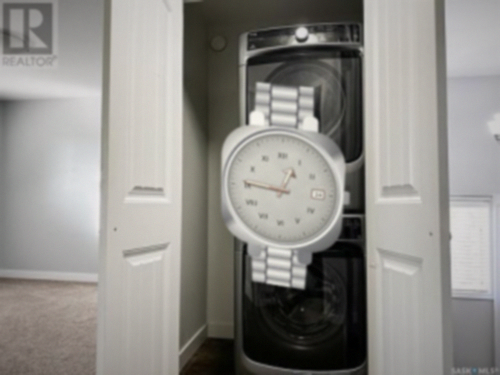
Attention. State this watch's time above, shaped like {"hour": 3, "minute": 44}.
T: {"hour": 12, "minute": 46}
